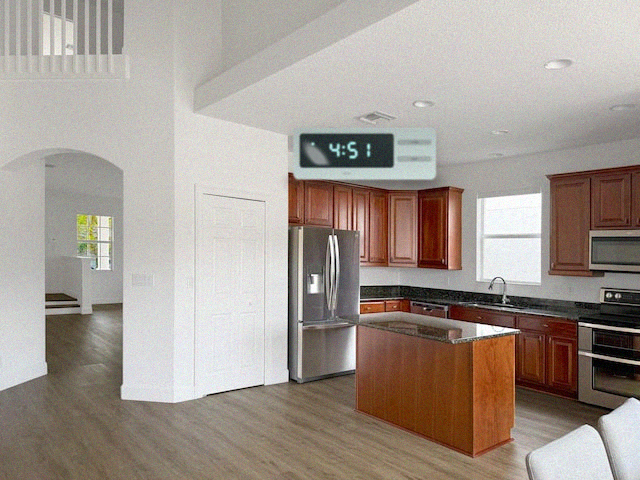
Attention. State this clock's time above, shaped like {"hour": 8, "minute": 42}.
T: {"hour": 4, "minute": 51}
